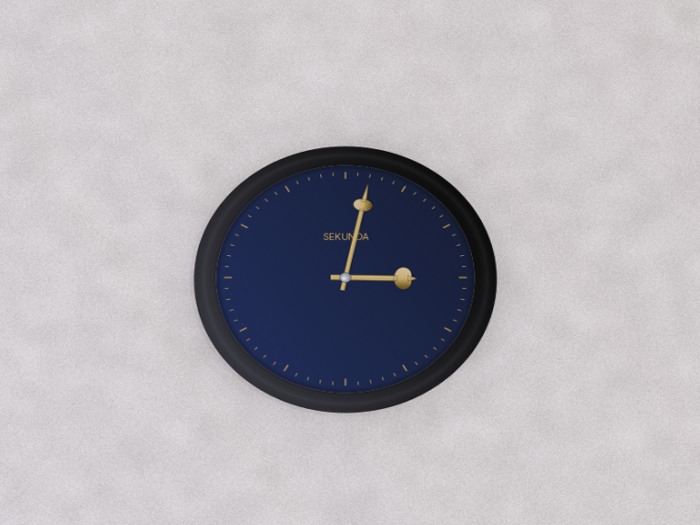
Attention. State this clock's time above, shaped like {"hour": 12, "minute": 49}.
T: {"hour": 3, "minute": 2}
